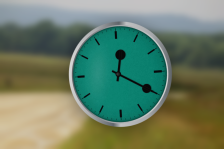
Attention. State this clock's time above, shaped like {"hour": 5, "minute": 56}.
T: {"hour": 12, "minute": 20}
